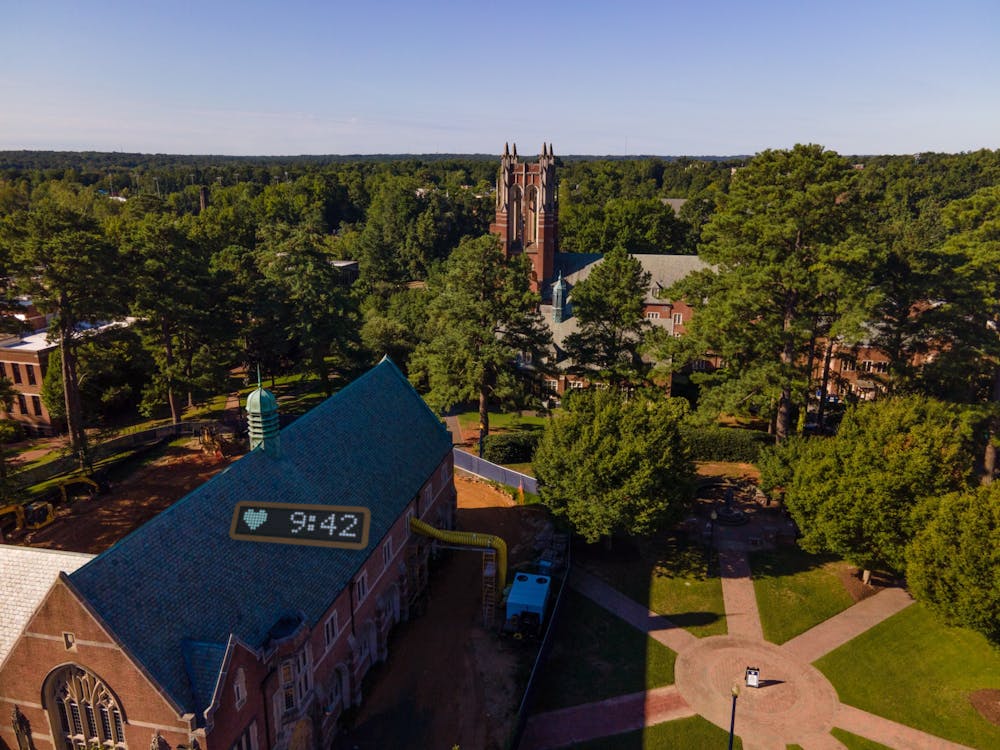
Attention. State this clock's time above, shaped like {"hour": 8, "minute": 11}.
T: {"hour": 9, "minute": 42}
